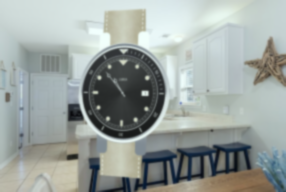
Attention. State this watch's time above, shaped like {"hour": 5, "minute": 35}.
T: {"hour": 10, "minute": 53}
